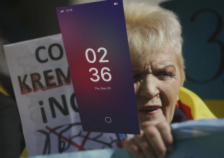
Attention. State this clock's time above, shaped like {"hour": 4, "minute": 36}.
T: {"hour": 2, "minute": 36}
